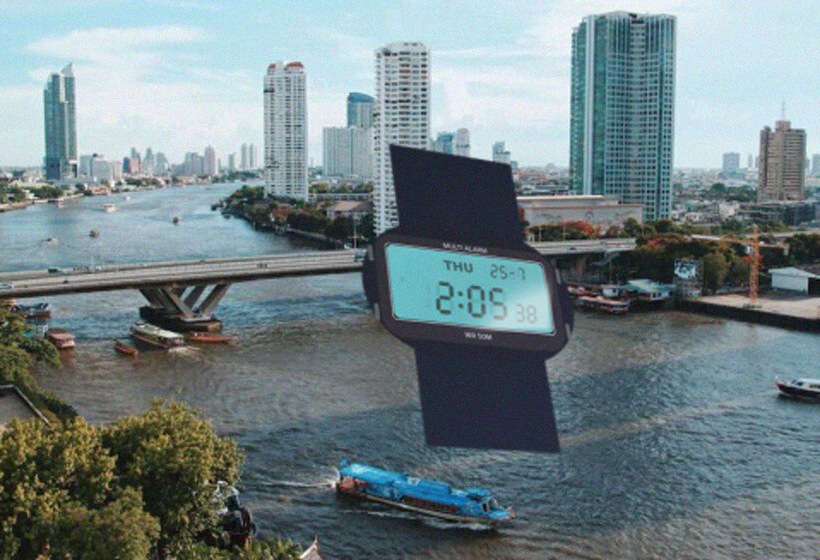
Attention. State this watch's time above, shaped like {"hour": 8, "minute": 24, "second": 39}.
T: {"hour": 2, "minute": 5, "second": 38}
